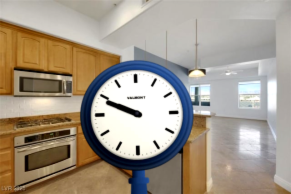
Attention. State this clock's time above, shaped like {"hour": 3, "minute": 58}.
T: {"hour": 9, "minute": 49}
